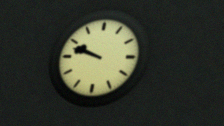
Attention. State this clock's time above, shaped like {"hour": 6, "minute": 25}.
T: {"hour": 9, "minute": 48}
